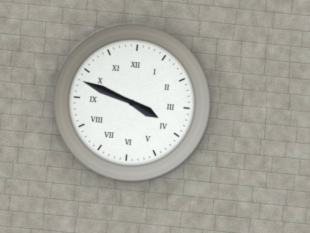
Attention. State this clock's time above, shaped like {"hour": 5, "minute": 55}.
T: {"hour": 3, "minute": 48}
